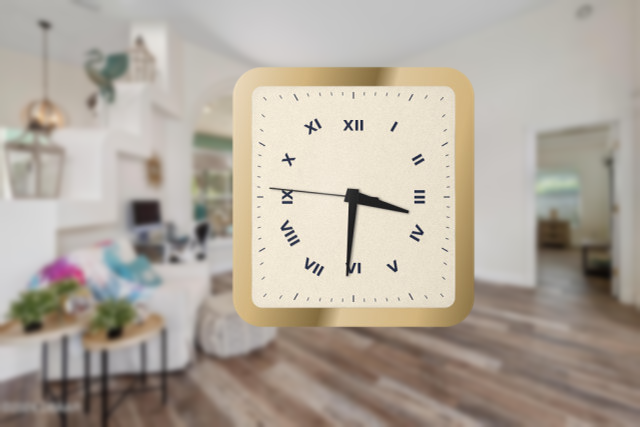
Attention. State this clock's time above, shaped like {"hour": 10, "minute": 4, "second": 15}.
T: {"hour": 3, "minute": 30, "second": 46}
